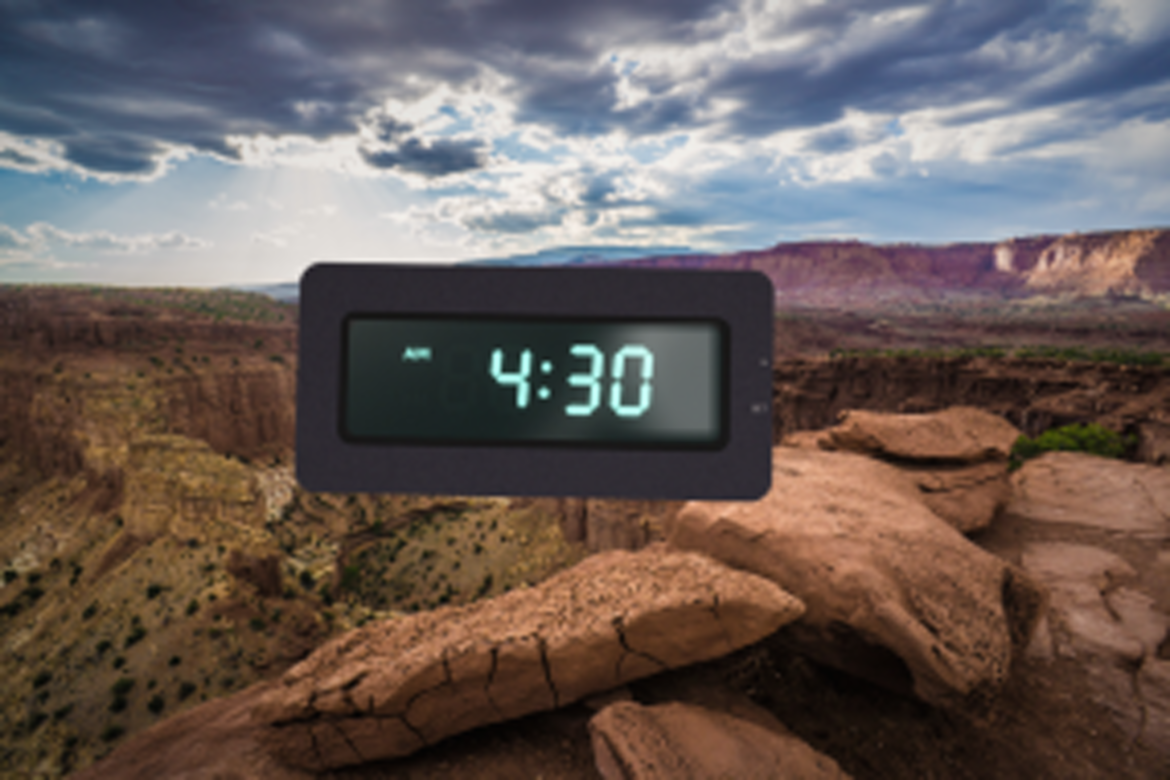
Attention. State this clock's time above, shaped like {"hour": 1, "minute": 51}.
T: {"hour": 4, "minute": 30}
